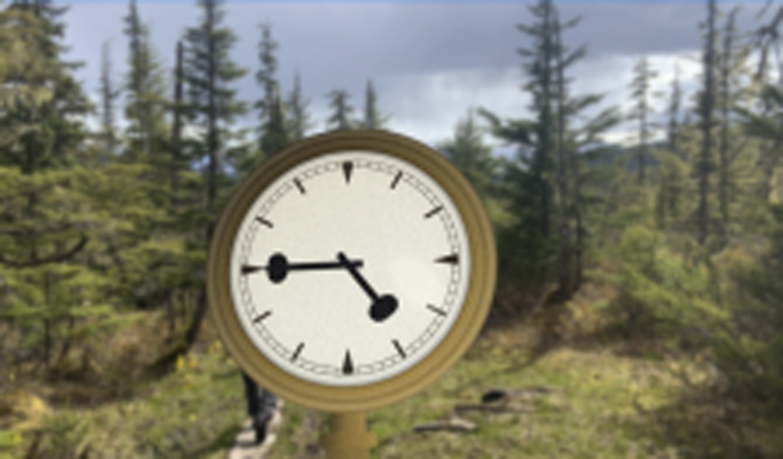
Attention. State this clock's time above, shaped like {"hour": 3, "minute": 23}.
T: {"hour": 4, "minute": 45}
